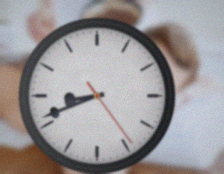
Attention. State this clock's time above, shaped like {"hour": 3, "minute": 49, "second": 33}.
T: {"hour": 8, "minute": 41, "second": 24}
